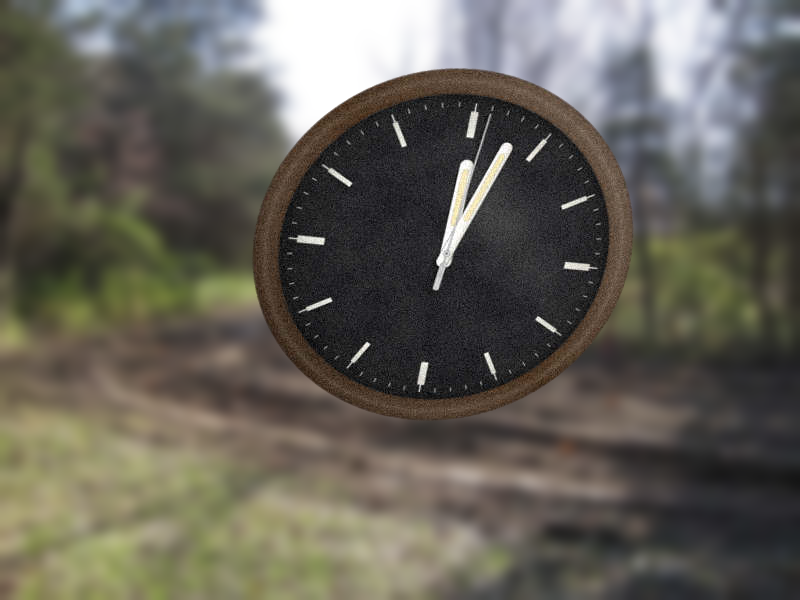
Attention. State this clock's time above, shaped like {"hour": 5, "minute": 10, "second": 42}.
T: {"hour": 12, "minute": 3, "second": 1}
